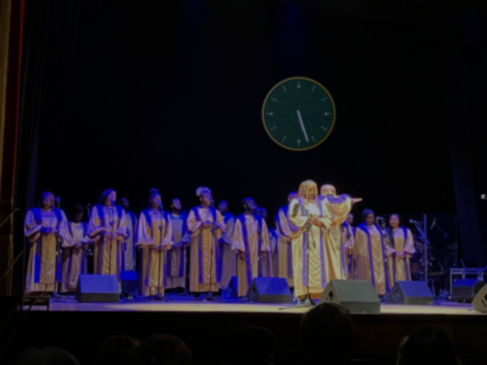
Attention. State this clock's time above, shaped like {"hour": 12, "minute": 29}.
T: {"hour": 5, "minute": 27}
